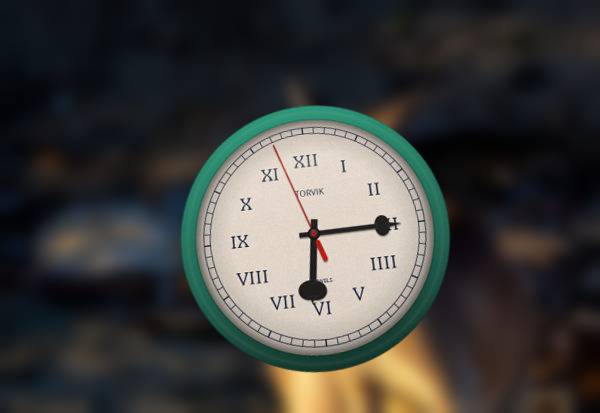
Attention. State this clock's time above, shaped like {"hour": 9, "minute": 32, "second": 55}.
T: {"hour": 6, "minute": 14, "second": 57}
